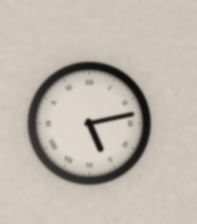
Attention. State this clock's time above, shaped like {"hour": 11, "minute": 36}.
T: {"hour": 5, "minute": 13}
